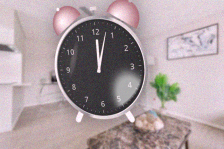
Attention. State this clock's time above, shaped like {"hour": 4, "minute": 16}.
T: {"hour": 12, "minute": 3}
